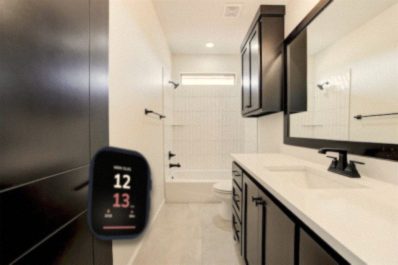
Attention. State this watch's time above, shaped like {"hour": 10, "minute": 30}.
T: {"hour": 12, "minute": 13}
